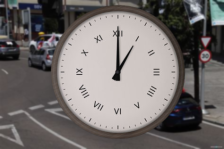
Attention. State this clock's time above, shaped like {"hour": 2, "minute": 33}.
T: {"hour": 1, "minute": 0}
